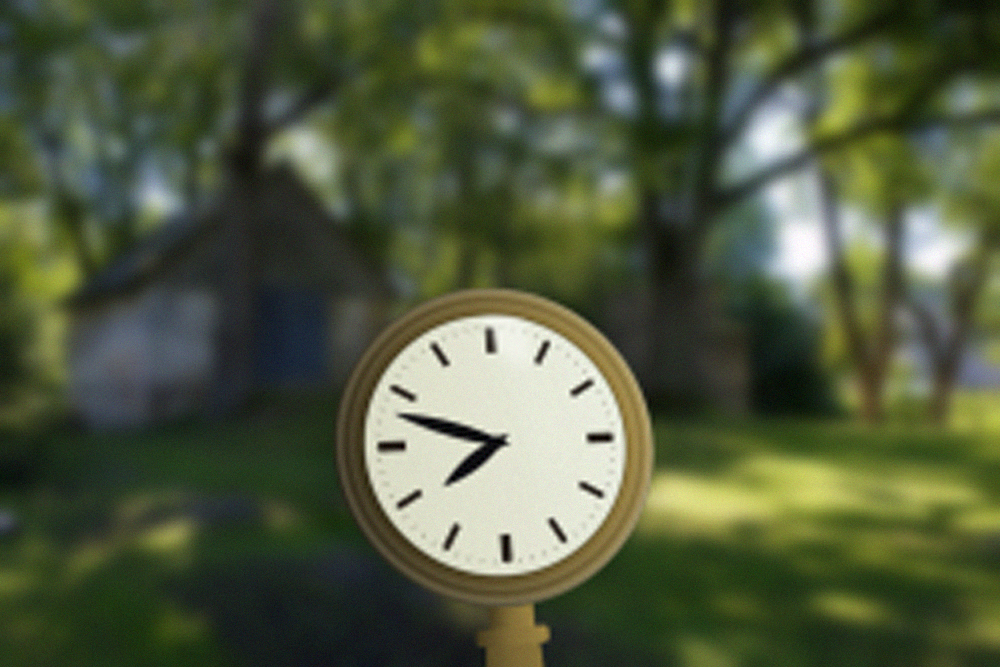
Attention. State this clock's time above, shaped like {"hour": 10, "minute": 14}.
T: {"hour": 7, "minute": 48}
